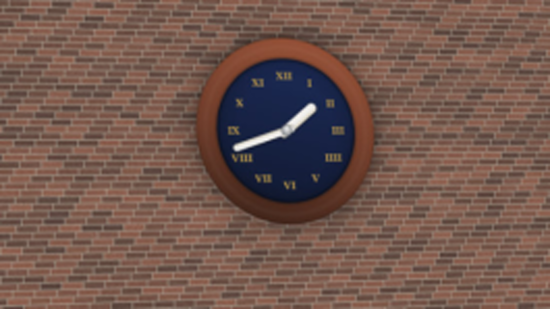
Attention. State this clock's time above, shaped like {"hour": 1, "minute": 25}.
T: {"hour": 1, "minute": 42}
